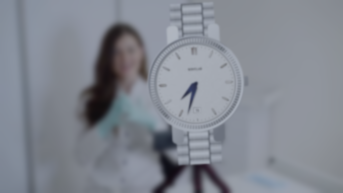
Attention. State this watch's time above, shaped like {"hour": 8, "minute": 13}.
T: {"hour": 7, "minute": 33}
